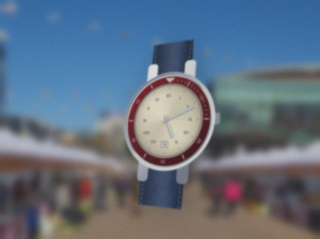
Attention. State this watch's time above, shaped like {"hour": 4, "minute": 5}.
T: {"hour": 5, "minute": 11}
